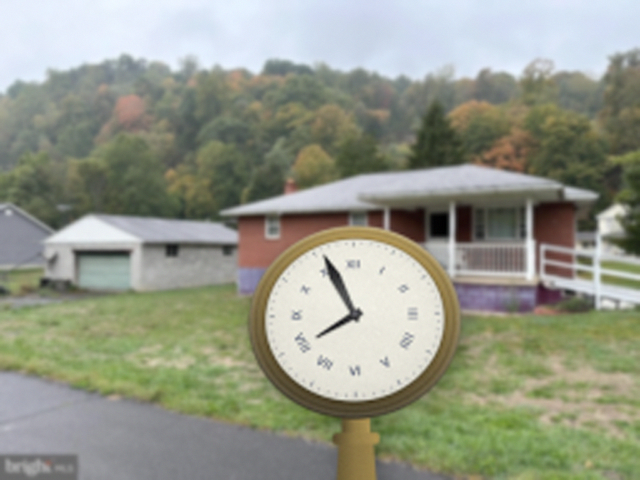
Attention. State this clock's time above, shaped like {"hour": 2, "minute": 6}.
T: {"hour": 7, "minute": 56}
